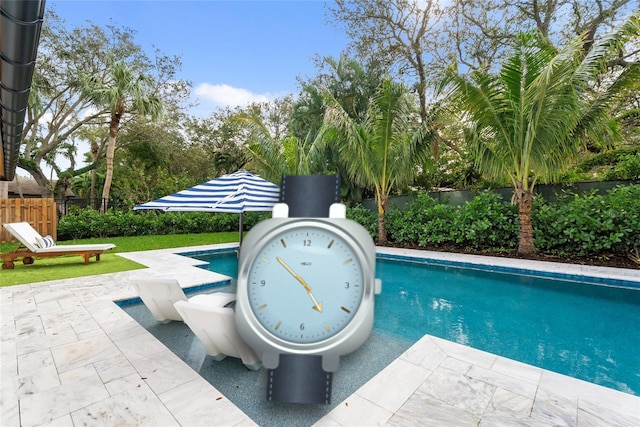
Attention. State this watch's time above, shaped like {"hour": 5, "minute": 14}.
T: {"hour": 4, "minute": 52}
